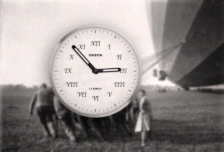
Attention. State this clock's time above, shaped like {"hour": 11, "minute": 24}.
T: {"hour": 2, "minute": 53}
